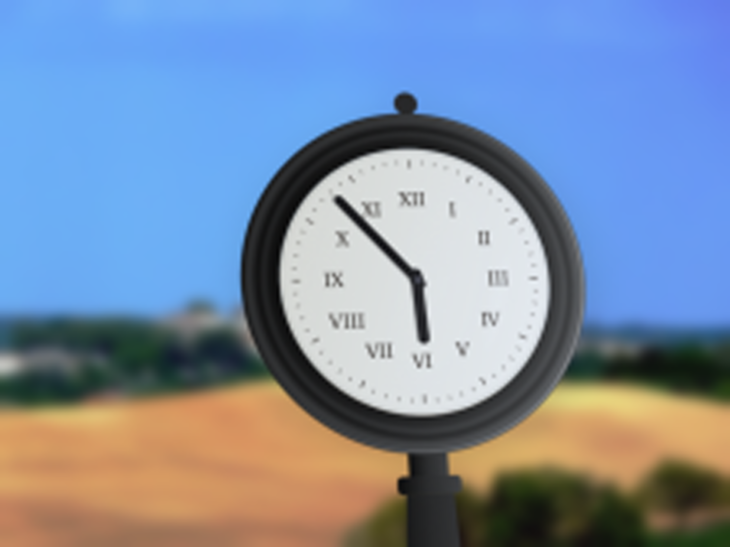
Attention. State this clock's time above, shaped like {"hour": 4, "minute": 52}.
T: {"hour": 5, "minute": 53}
